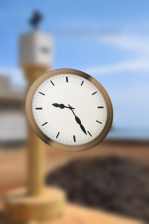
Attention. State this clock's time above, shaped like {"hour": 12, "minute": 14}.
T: {"hour": 9, "minute": 26}
